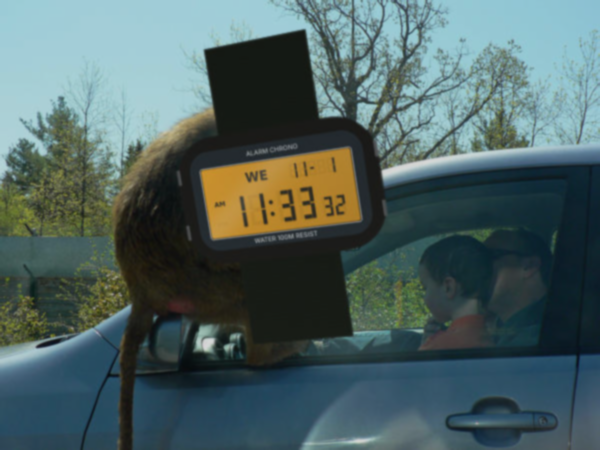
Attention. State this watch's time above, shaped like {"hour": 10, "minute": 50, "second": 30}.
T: {"hour": 11, "minute": 33, "second": 32}
